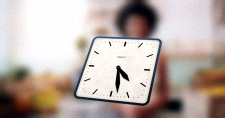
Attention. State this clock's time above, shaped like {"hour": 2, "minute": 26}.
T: {"hour": 4, "minute": 28}
